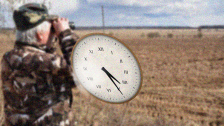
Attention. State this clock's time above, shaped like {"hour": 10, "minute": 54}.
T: {"hour": 4, "minute": 25}
